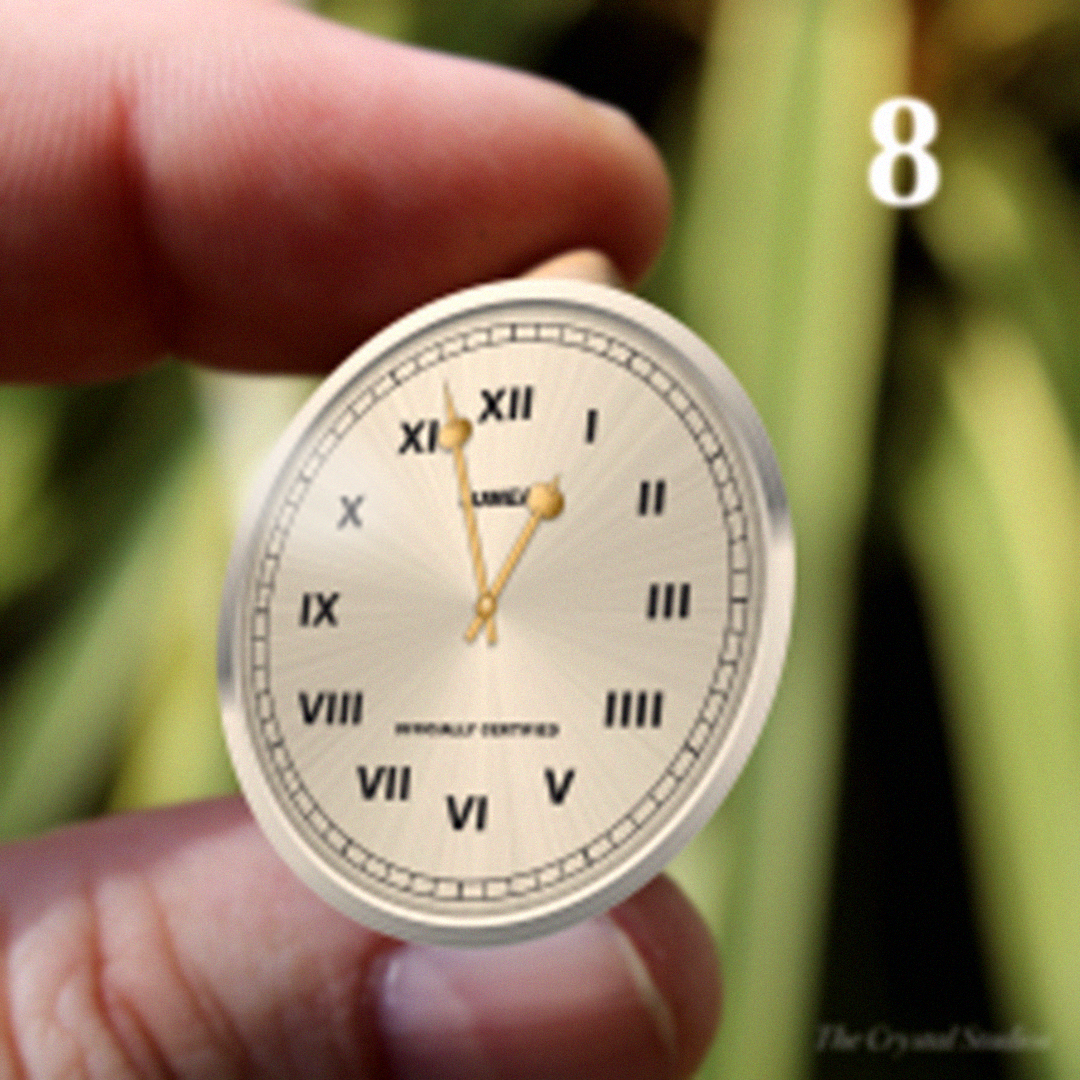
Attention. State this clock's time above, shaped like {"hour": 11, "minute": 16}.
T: {"hour": 12, "minute": 57}
